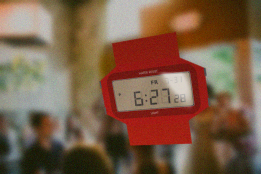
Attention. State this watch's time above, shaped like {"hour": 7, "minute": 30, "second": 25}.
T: {"hour": 6, "minute": 27, "second": 28}
